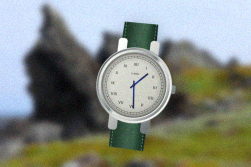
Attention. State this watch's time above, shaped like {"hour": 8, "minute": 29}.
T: {"hour": 1, "minute": 29}
